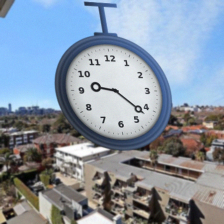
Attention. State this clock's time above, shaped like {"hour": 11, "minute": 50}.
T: {"hour": 9, "minute": 22}
